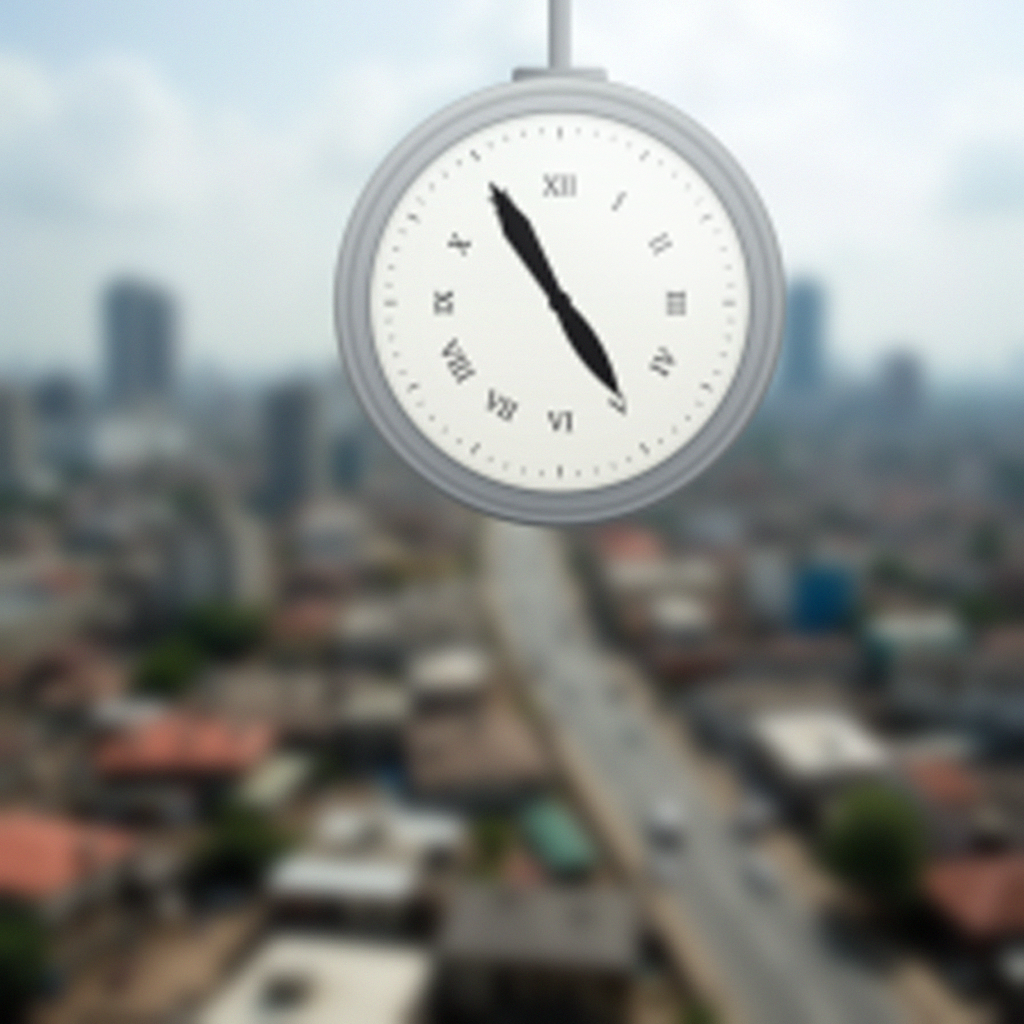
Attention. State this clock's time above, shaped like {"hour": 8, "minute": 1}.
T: {"hour": 4, "minute": 55}
